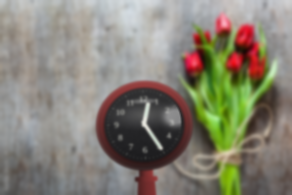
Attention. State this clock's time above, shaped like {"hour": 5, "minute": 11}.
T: {"hour": 12, "minute": 25}
